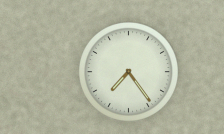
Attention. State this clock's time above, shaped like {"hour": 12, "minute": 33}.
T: {"hour": 7, "minute": 24}
